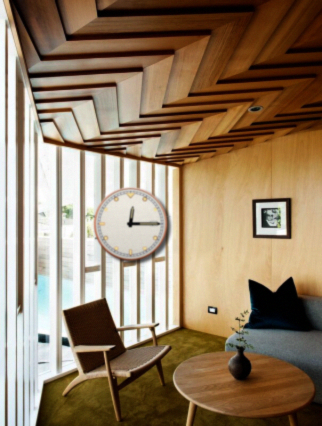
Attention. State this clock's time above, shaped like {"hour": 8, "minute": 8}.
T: {"hour": 12, "minute": 15}
